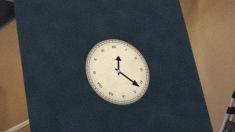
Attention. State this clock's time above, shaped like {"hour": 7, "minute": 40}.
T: {"hour": 12, "minute": 22}
